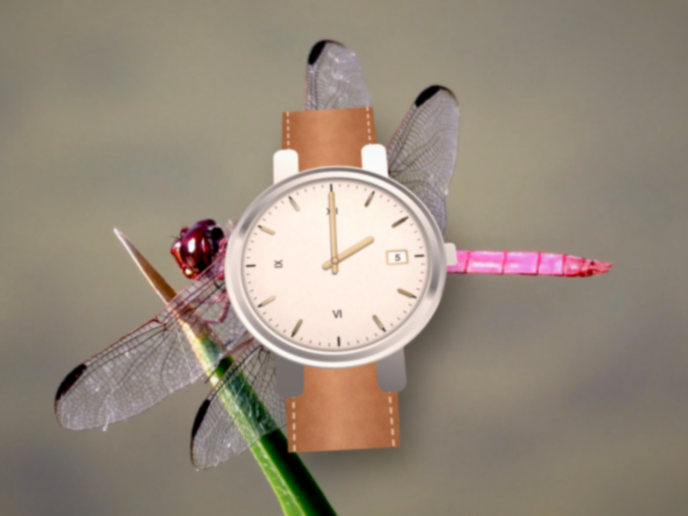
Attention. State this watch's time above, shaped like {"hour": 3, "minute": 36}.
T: {"hour": 2, "minute": 0}
